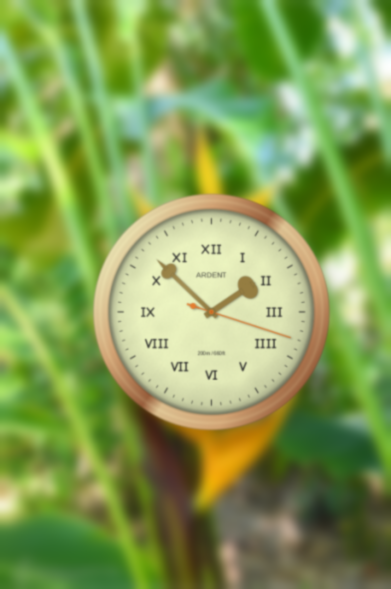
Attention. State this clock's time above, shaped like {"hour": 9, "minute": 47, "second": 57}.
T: {"hour": 1, "minute": 52, "second": 18}
